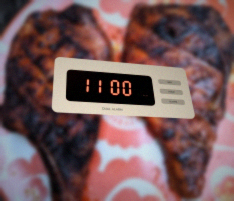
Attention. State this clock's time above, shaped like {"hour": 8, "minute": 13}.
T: {"hour": 11, "minute": 0}
